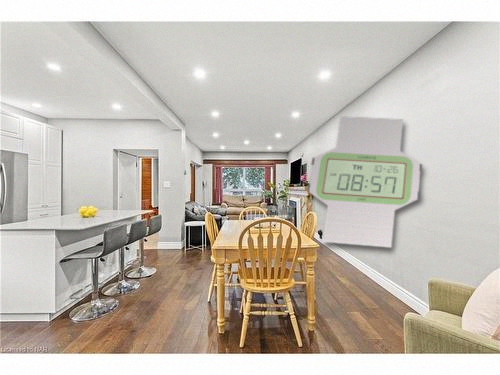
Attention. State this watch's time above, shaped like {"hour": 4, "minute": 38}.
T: {"hour": 8, "minute": 57}
